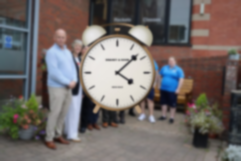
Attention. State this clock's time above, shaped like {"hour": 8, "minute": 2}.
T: {"hour": 4, "minute": 8}
